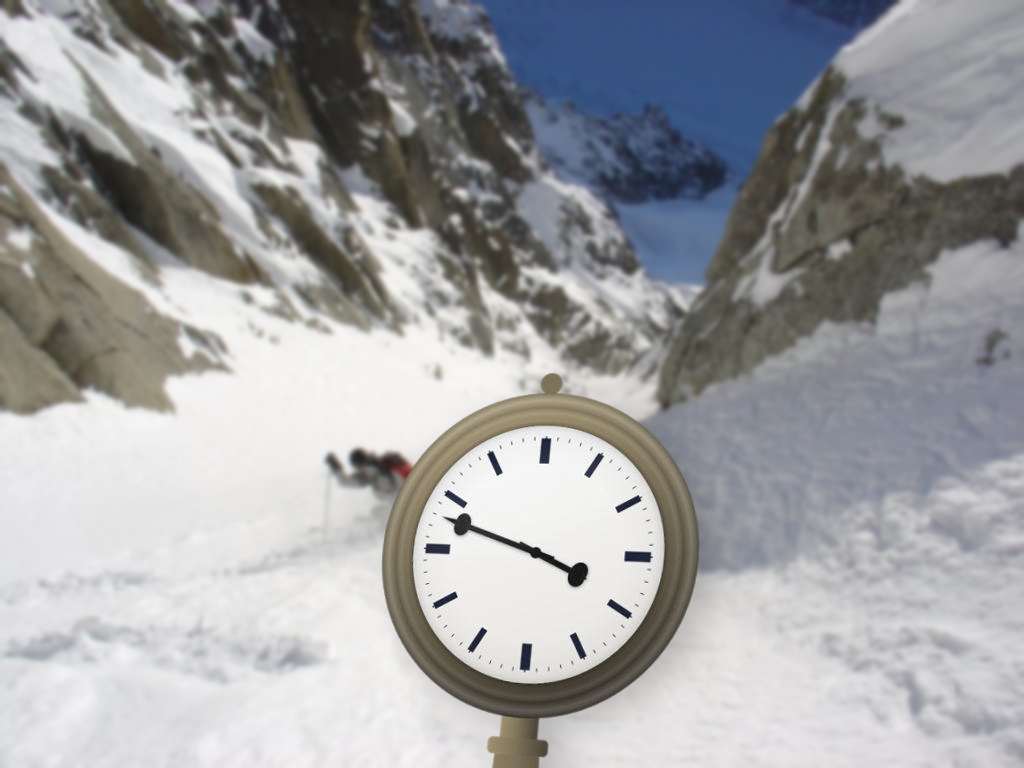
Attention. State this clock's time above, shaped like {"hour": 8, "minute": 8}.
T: {"hour": 3, "minute": 48}
